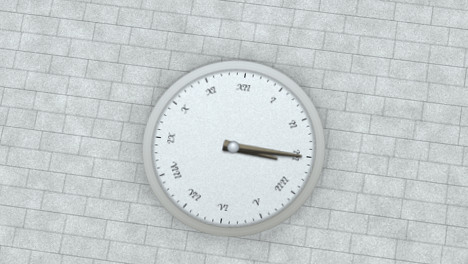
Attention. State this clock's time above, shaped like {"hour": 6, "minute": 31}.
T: {"hour": 3, "minute": 15}
